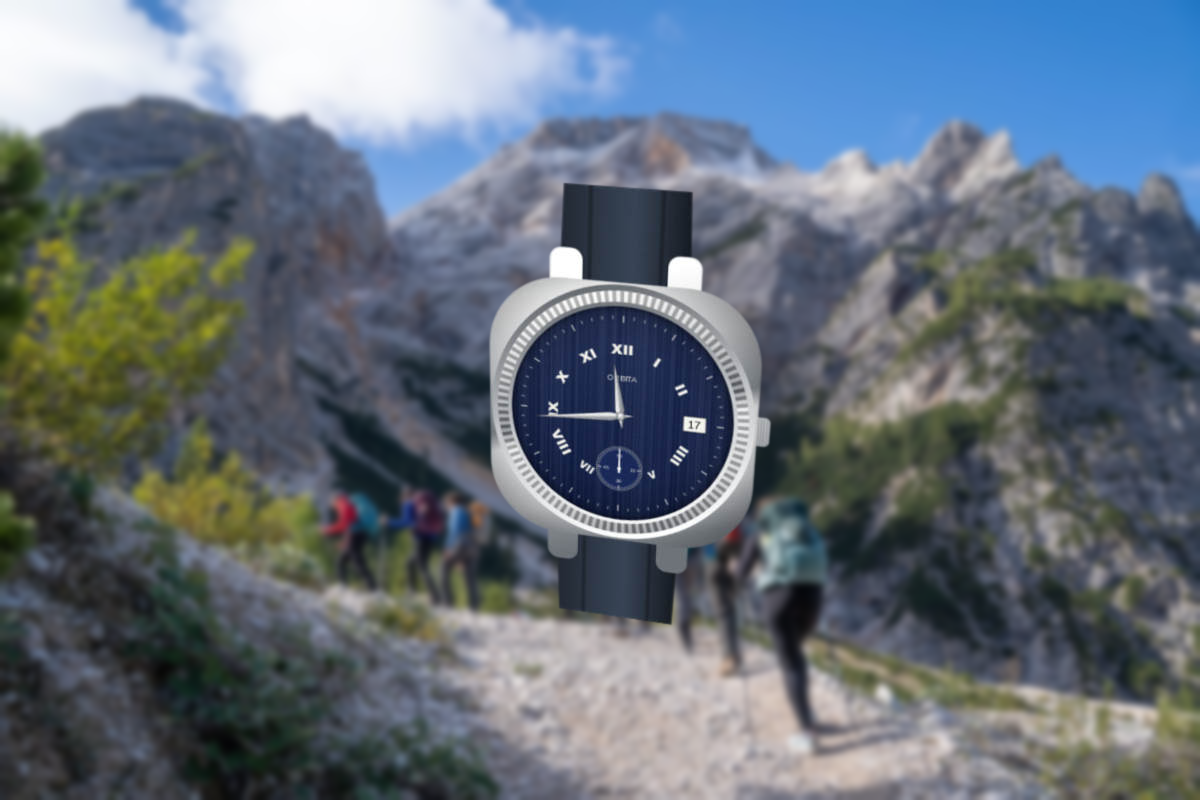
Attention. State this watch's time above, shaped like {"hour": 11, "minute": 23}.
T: {"hour": 11, "minute": 44}
